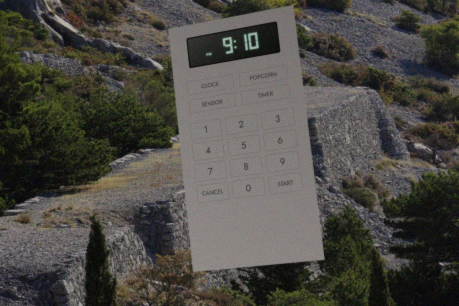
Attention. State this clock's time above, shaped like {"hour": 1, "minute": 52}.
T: {"hour": 9, "minute": 10}
